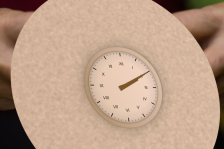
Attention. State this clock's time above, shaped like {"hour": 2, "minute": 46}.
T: {"hour": 2, "minute": 10}
